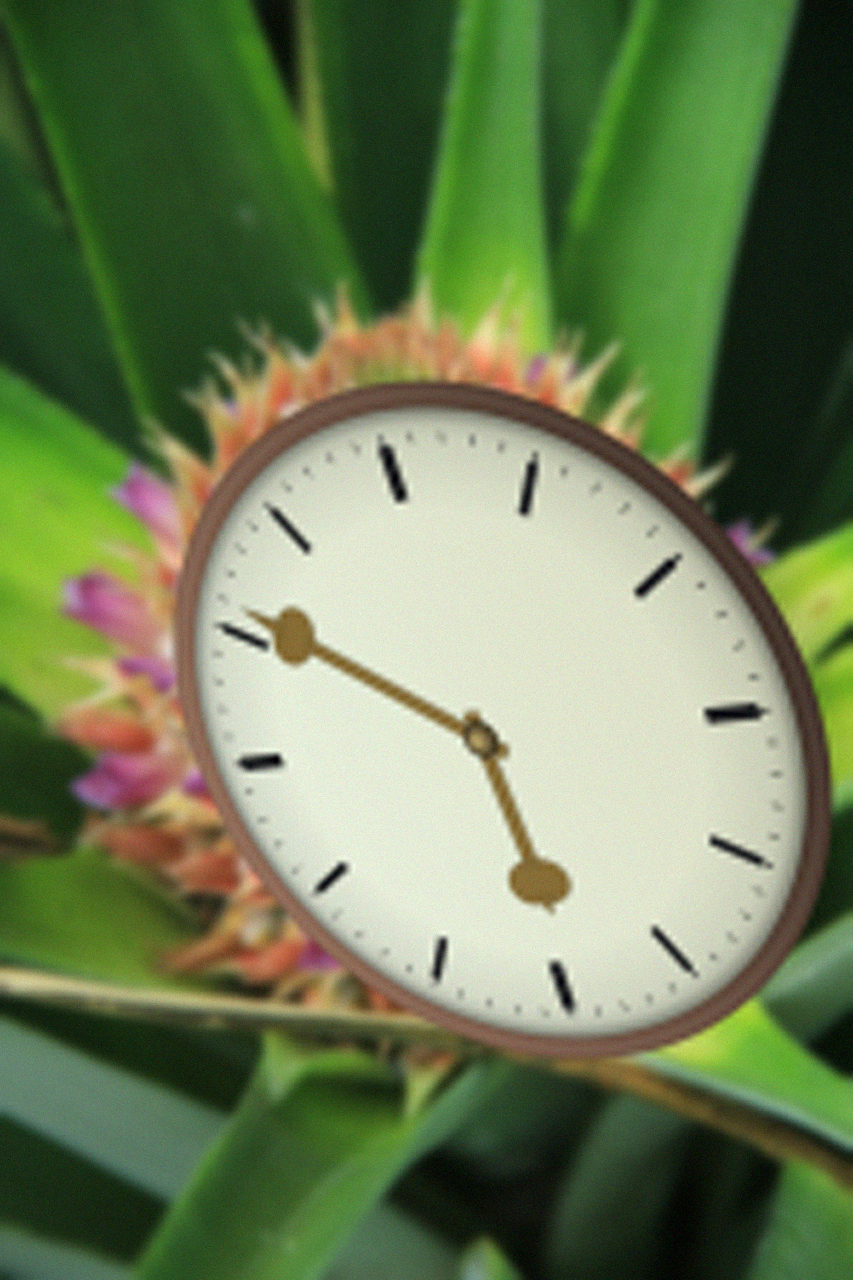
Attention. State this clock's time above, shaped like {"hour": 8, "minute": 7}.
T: {"hour": 5, "minute": 51}
